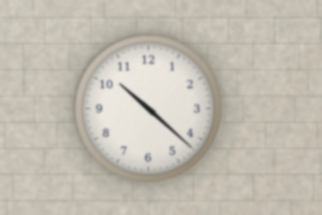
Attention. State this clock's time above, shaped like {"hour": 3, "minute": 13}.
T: {"hour": 10, "minute": 22}
